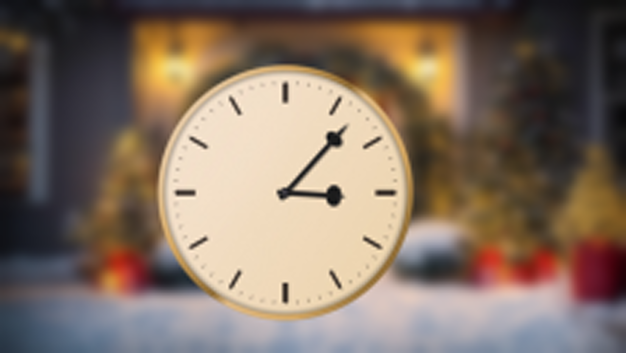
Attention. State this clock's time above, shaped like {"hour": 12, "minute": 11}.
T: {"hour": 3, "minute": 7}
